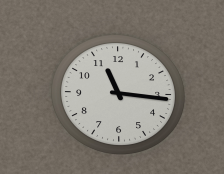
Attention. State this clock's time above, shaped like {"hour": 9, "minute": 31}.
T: {"hour": 11, "minute": 16}
